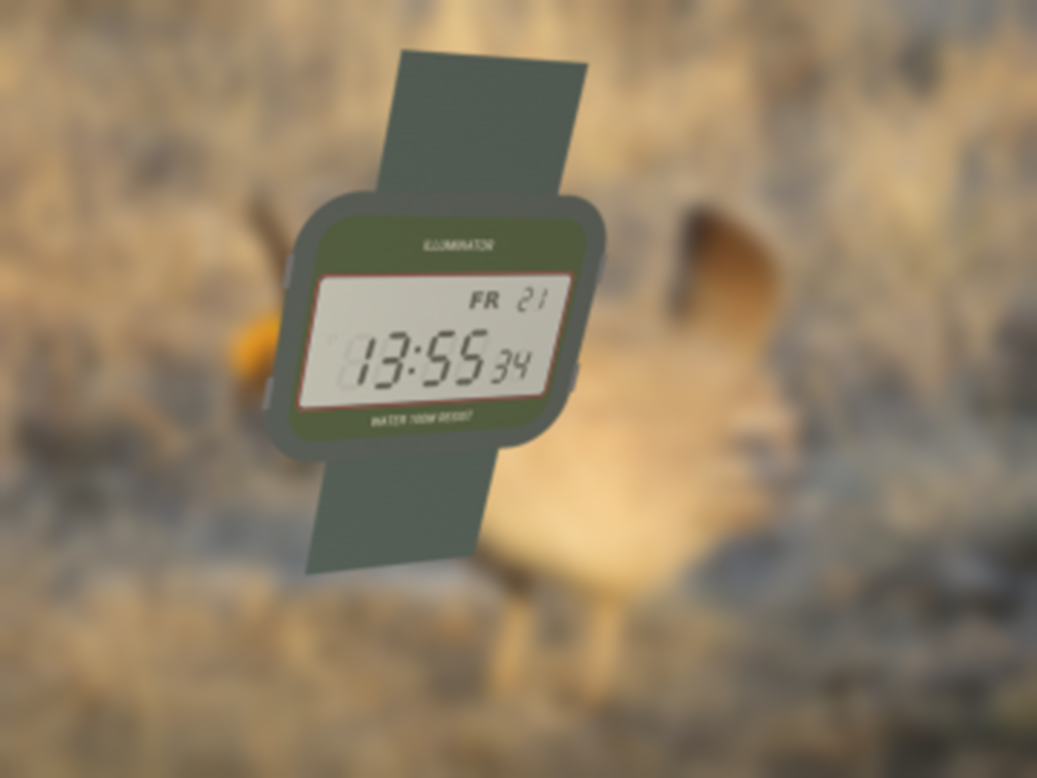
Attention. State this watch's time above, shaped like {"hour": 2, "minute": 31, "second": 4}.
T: {"hour": 13, "minute": 55, "second": 34}
